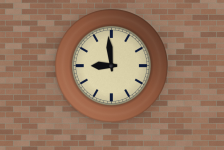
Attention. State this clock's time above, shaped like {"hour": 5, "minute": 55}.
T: {"hour": 8, "minute": 59}
